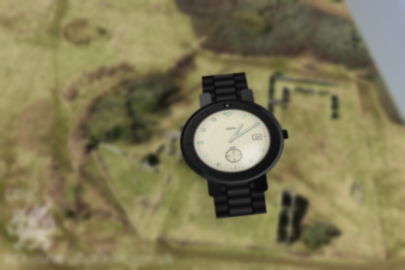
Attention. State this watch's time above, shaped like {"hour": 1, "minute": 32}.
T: {"hour": 1, "minute": 10}
